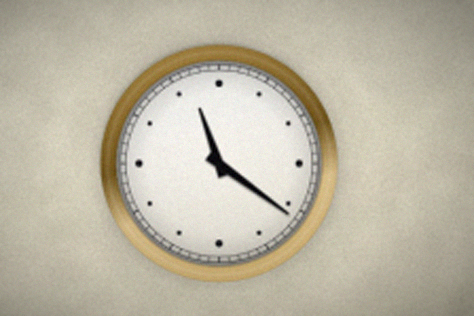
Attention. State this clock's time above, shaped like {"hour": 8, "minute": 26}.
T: {"hour": 11, "minute": 21}
